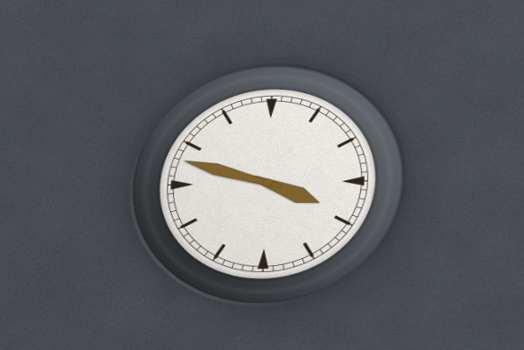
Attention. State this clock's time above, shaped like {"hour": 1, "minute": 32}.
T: {"hour": 3, "minute": 48}
